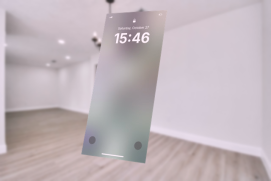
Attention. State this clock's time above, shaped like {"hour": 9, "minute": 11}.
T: {"hour": 15, "minute": 46}
